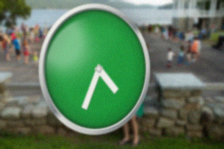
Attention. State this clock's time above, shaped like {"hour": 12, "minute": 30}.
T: {"hour": 4, "minute": 34}
